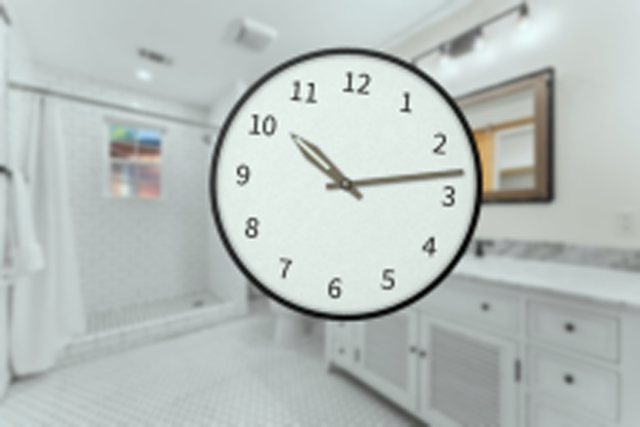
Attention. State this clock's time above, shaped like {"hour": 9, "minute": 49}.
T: {"hour": 10, "minute": 13}
